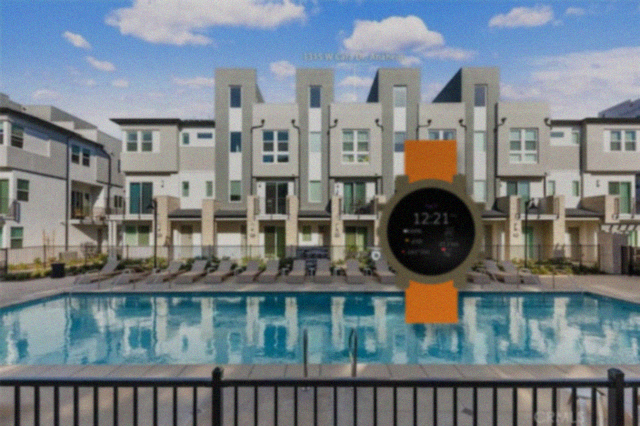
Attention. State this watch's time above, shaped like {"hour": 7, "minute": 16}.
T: {"hour": 12, "minute": 21}
